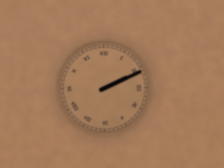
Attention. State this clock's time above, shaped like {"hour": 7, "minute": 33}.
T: {"hour": 2, "minute": 11}
